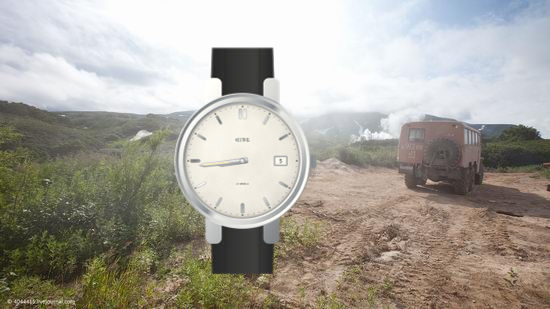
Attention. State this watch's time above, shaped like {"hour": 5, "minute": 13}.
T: {"hour": 8, "minute": 44}
